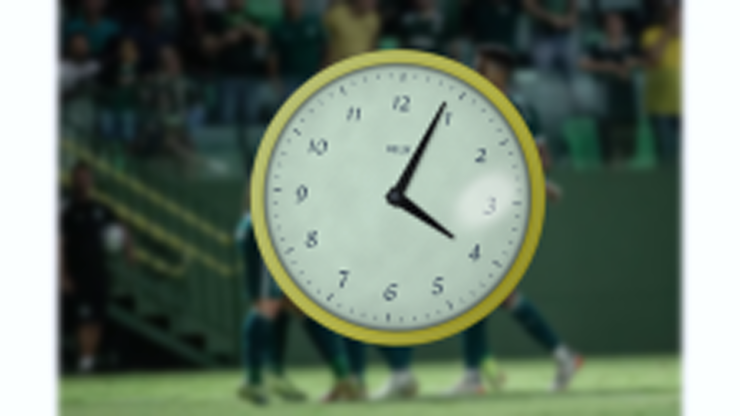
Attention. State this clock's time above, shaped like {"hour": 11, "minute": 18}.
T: {"hour": 4, "minute": 4}
